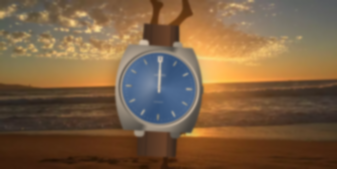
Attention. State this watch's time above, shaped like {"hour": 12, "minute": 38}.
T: {"hour": 12, "minute": 0}
